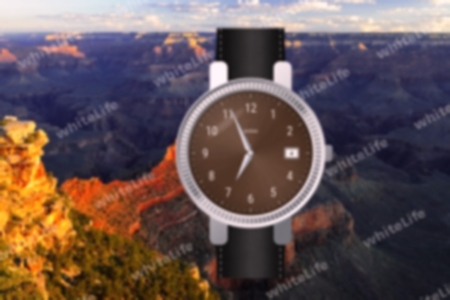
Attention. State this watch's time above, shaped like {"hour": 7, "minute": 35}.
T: {"hour": 6, "minute": 56}
